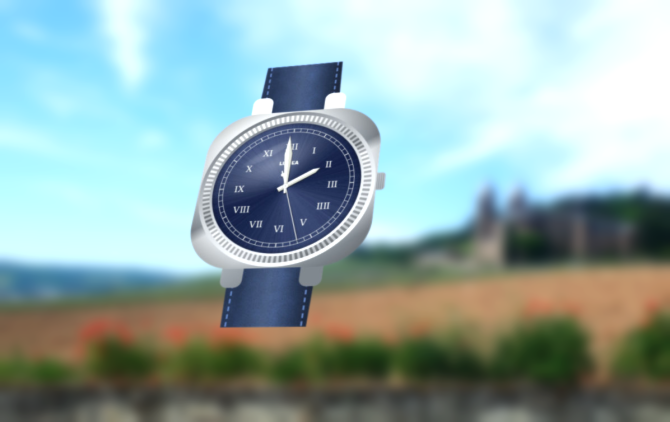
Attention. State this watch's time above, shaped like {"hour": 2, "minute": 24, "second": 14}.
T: {"hour": 1, "minute": 59, "second": 27}
